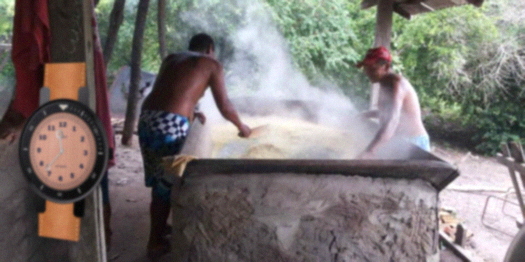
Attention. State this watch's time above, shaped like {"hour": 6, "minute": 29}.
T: {"hour": 11, "minute": 37}
